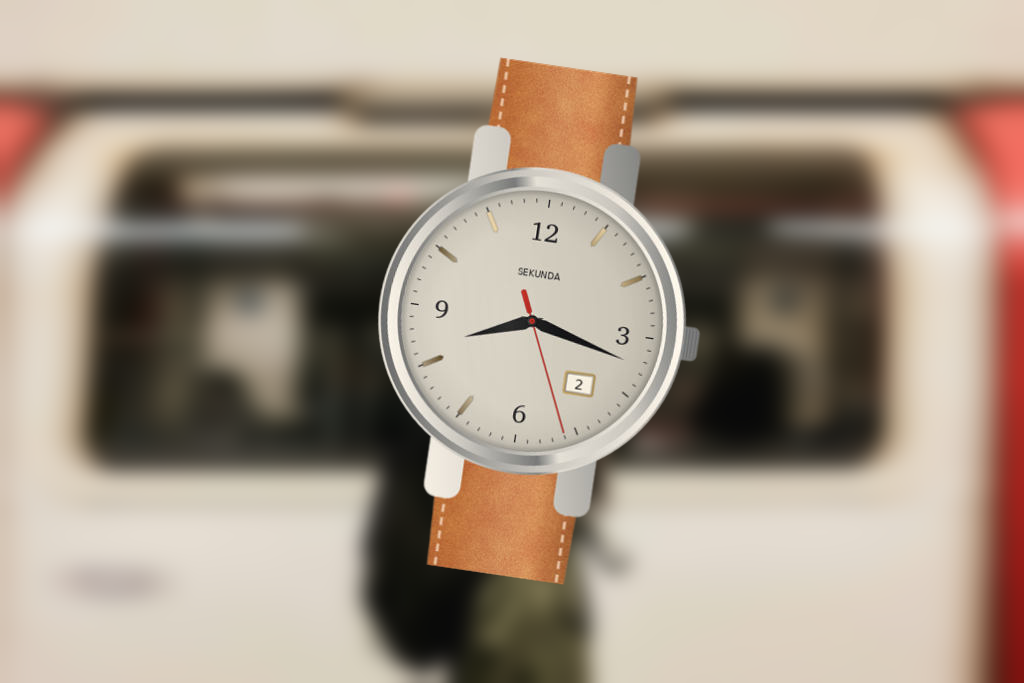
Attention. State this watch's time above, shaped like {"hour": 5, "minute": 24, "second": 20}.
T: {"hour": 8, "minute": 17, "second": 26}
